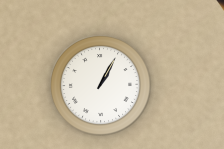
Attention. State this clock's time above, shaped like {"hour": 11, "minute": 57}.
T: {"hour": 1, "minute": 5}
